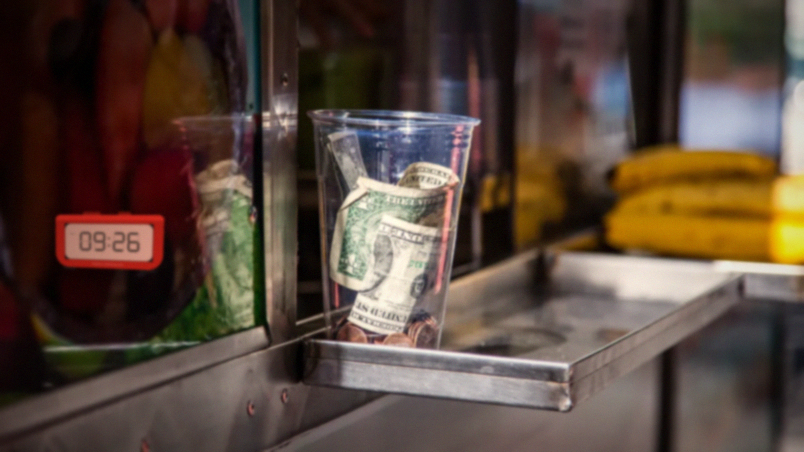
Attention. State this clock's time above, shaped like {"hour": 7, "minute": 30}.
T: {"hour": 9, "minute": 26}
